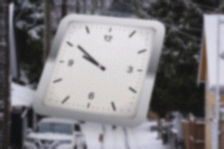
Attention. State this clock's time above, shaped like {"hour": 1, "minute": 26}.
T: {"hour": 9, "minute": 51}
